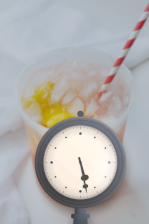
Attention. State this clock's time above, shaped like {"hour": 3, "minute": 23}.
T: {"hour": 5, "minute": 28}
